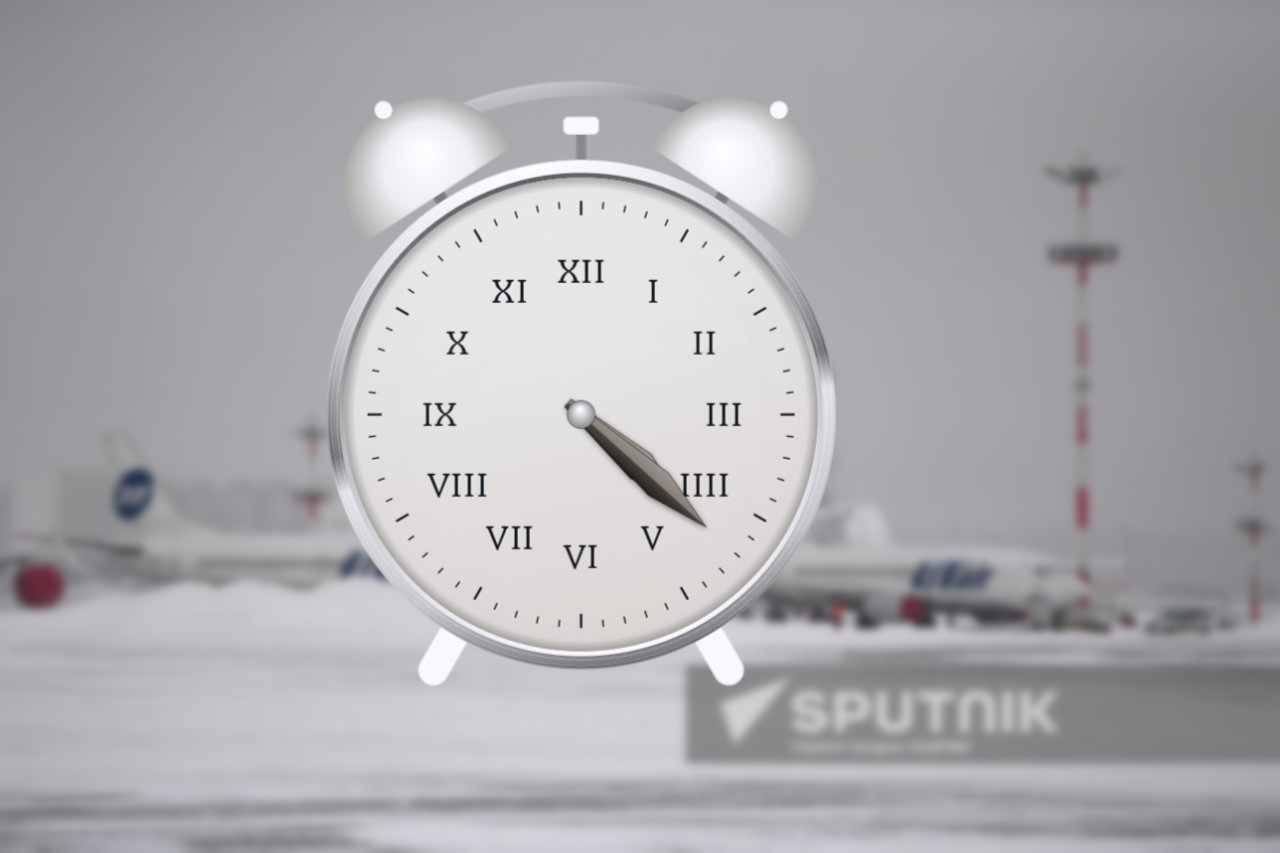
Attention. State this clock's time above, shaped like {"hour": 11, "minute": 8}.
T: {"hour": 4, "minute": 22}
